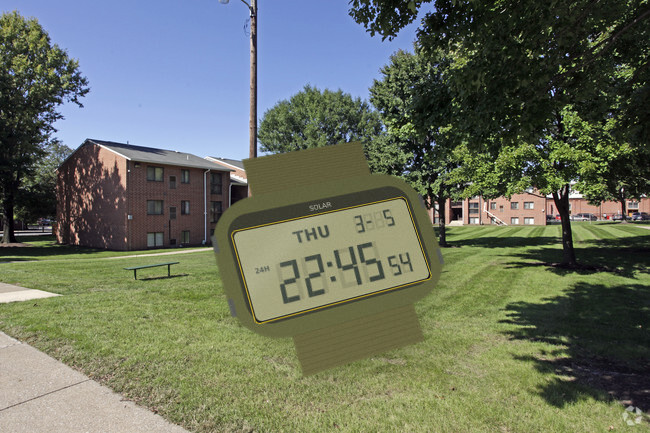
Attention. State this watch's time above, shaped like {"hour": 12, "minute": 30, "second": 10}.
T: {"hour": 22, "minute": 45, "second": 54}
